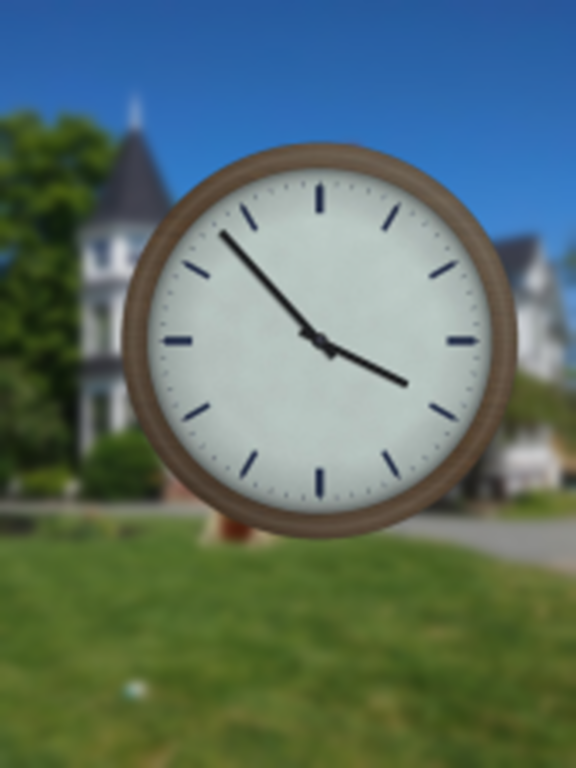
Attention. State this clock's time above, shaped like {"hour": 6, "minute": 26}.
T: {"hour": 3, "minute": 53}
